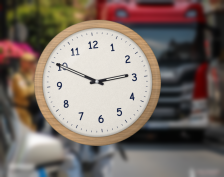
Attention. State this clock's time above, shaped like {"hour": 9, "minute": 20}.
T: {"hour": 2, "minute": 50}
